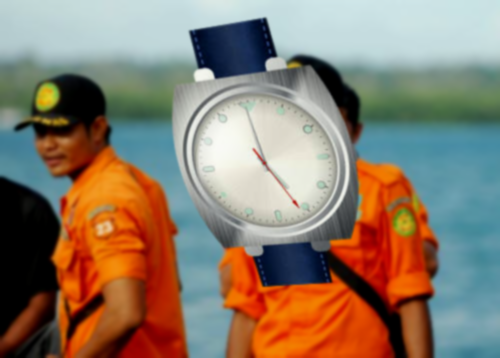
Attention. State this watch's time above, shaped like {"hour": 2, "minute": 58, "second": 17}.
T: {"hour": 4, "minute": 59, "second": 26}
